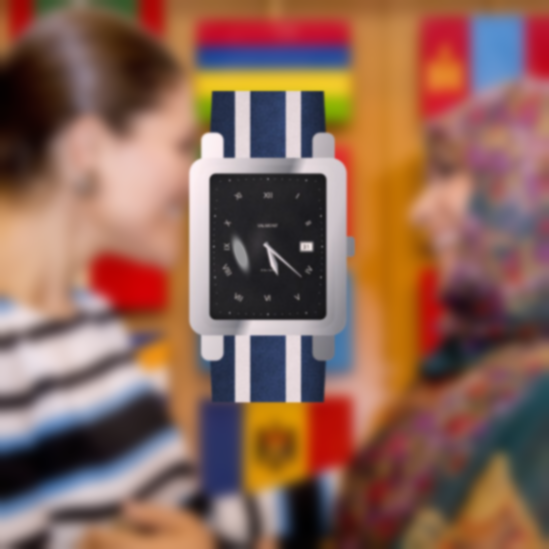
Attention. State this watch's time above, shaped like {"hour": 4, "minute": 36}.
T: {"hour": 5, "minute": 22}
